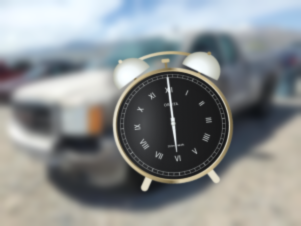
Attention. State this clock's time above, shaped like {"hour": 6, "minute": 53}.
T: {"hour": 6, "minute": 0}
